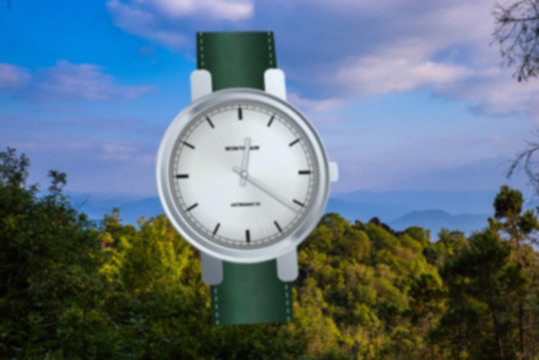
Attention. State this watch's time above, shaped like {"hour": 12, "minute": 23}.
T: {"hour": 12, "minute": 21}
